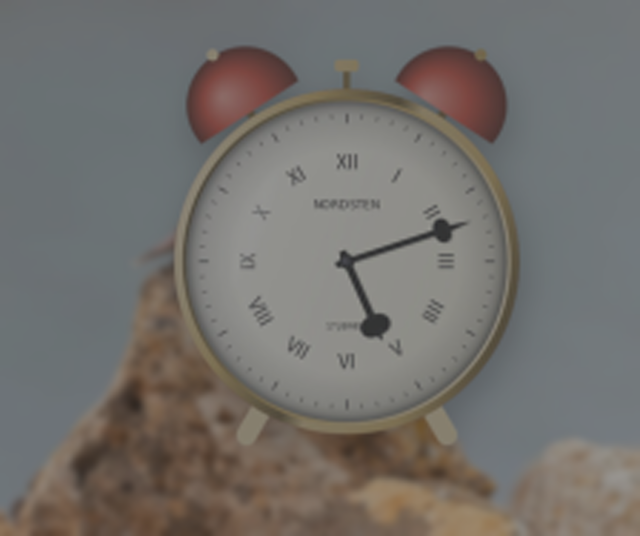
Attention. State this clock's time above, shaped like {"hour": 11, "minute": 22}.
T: {"hour": 5, "minute": 12}
